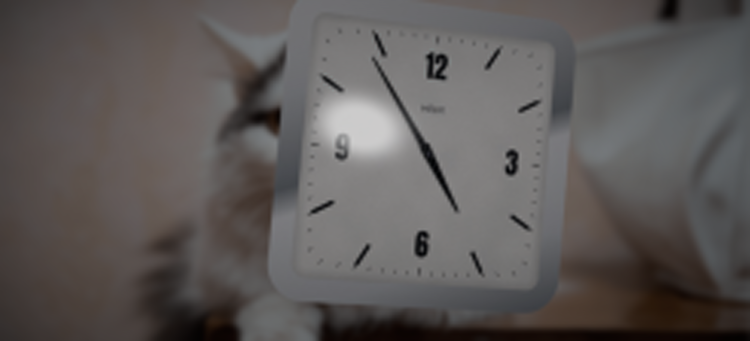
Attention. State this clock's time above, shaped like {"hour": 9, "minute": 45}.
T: {"hour": 4, "minute": 54}
